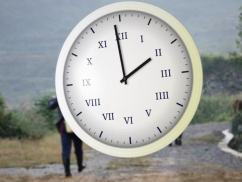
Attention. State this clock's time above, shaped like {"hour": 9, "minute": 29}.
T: {"hour": 1, "minute": 59}
